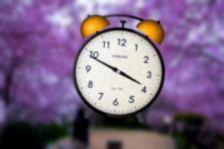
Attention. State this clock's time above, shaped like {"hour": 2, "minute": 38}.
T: {"hour": 3, "minute": 49}
